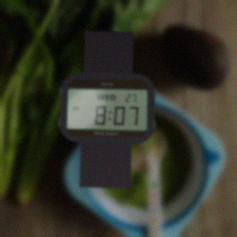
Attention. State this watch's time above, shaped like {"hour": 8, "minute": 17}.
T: {"hour": 8, "minute": 7}
